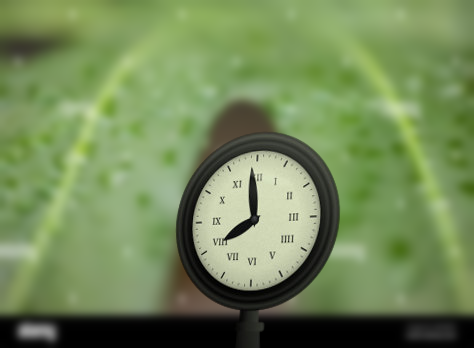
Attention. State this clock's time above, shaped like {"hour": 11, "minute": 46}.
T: {"hour": 7, "minute": 59}
